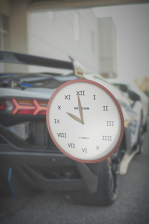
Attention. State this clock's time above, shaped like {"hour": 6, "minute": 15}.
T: {"hour": 9, "minute": 59}
